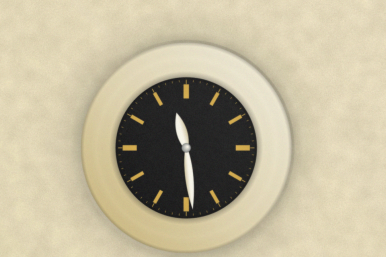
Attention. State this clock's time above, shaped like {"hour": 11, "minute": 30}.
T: {"hour": 11, "minute": 29}
